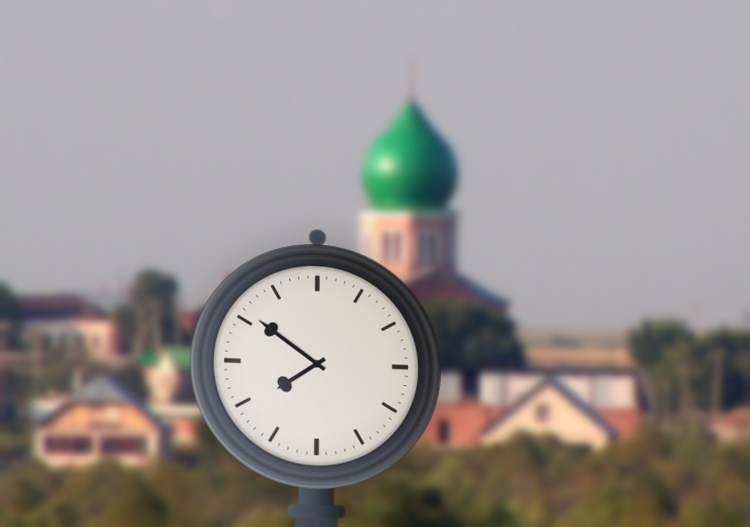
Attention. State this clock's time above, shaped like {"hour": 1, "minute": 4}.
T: {"hour": 7, "minute": 51}
